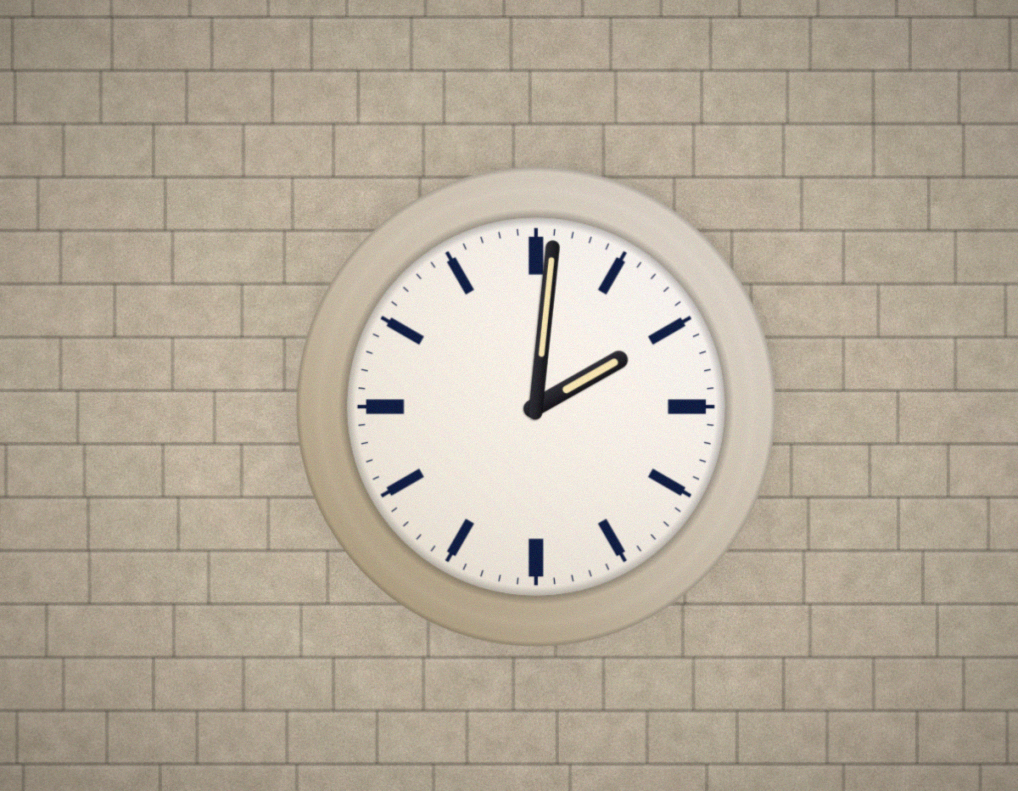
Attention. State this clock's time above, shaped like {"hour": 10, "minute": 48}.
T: {"hour": 2, "minute": 1}
